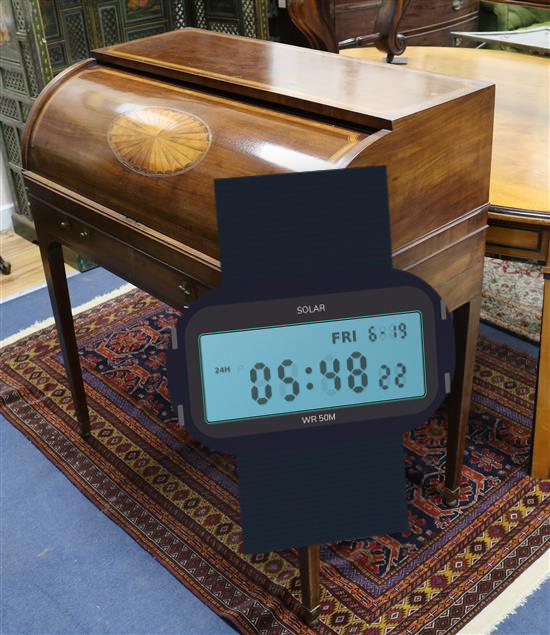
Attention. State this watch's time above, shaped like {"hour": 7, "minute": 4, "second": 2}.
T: {"hour": 5, "minute": 48, "second": 22}
